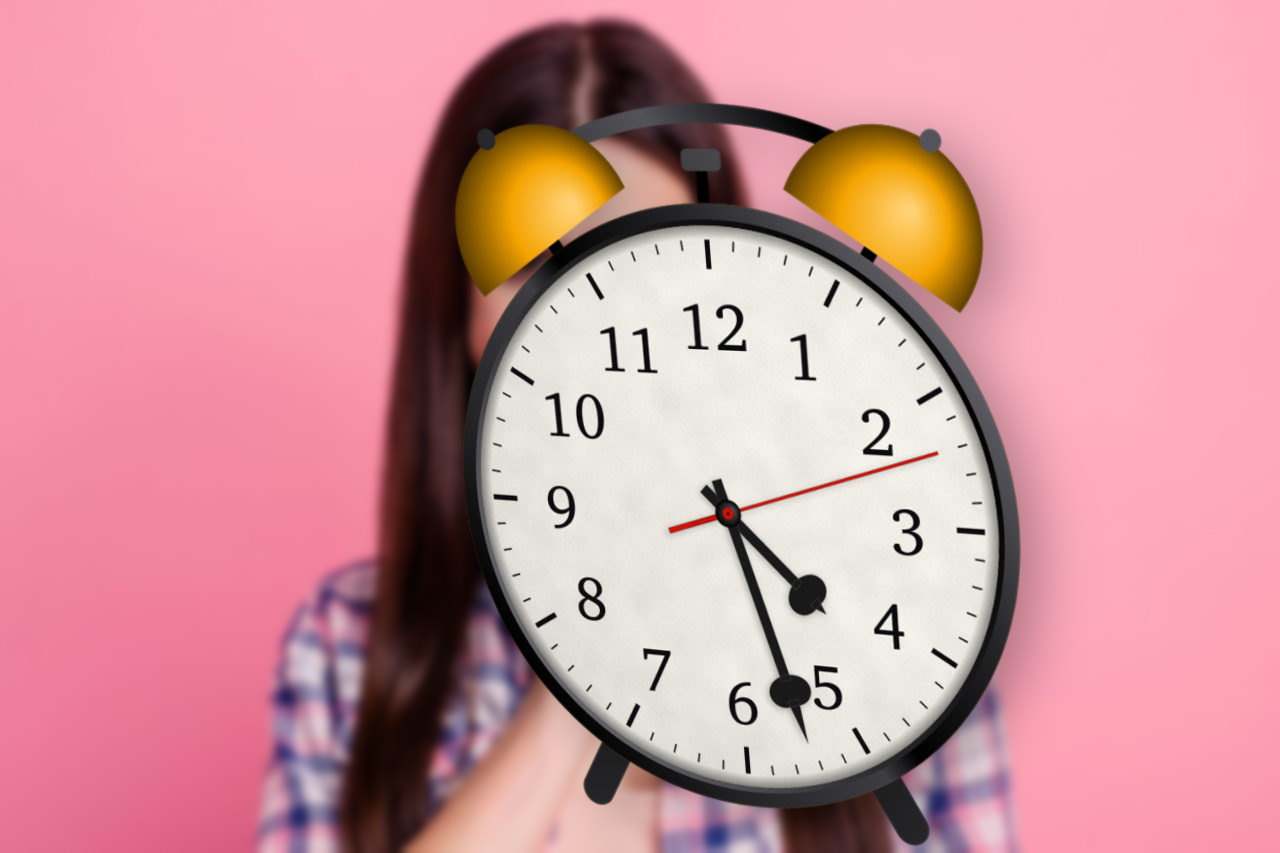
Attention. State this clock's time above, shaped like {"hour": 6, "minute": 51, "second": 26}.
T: {"hour": 4, "minute": 27, "second": 12}
